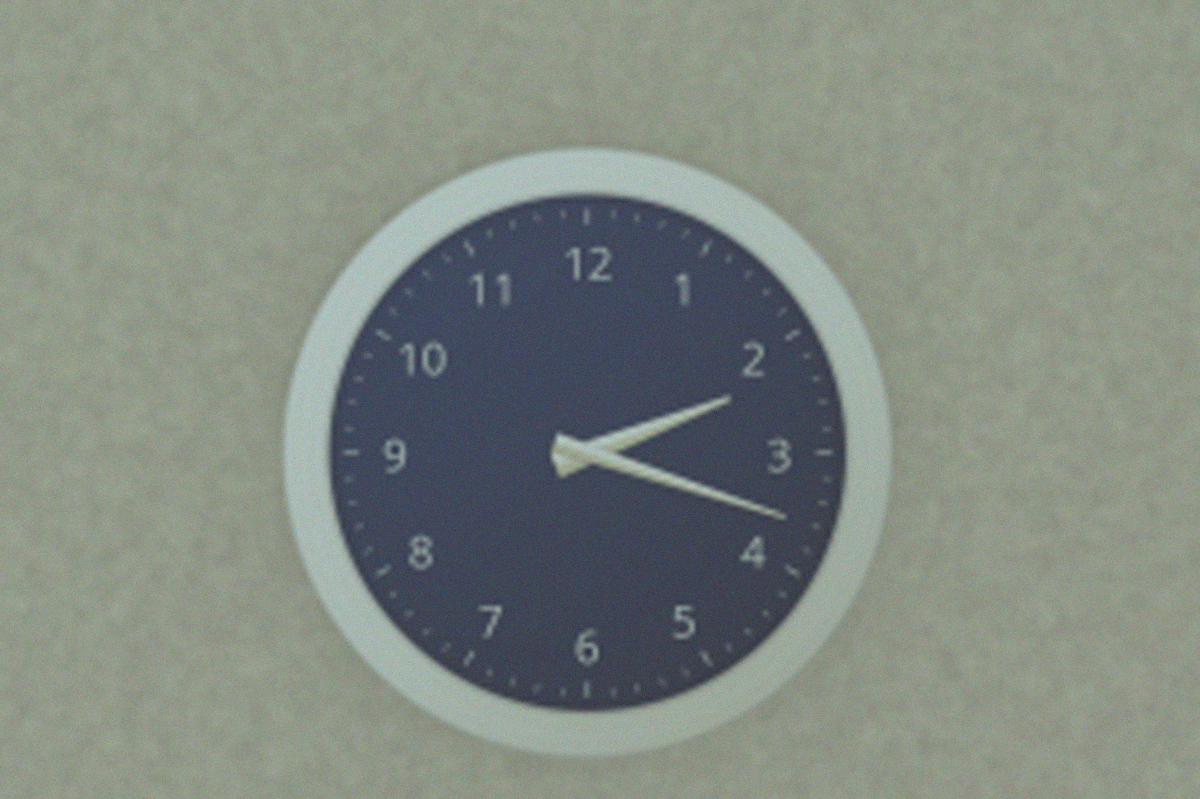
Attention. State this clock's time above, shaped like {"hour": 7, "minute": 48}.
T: {"hour": 2, "minute": 18}
